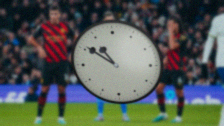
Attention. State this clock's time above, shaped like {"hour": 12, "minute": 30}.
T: {"hour": 10, "minute": 51}
